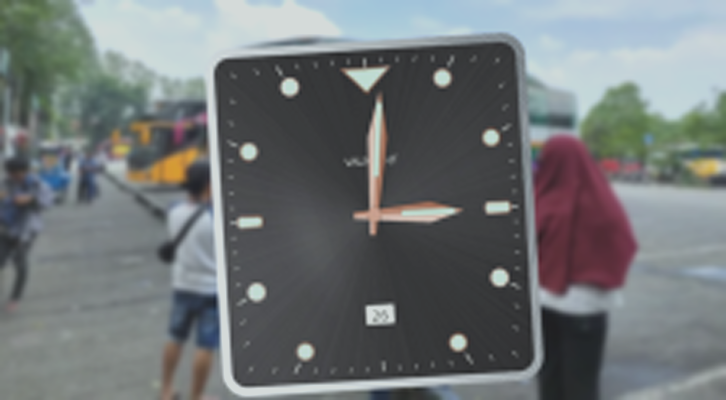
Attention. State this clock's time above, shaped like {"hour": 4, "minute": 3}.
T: {"hour": 3, "minute": 1}
